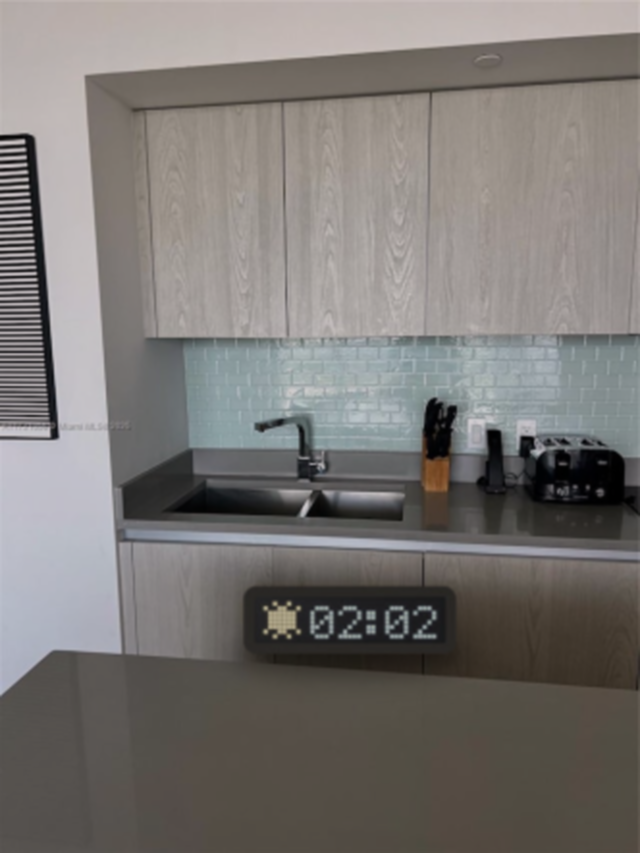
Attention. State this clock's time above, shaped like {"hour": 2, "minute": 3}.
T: {"hour": 2, "minute": 2}
